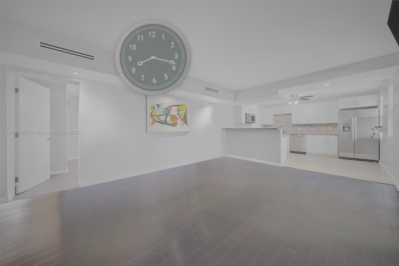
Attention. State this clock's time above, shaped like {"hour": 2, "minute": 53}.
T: {"hour": 8, "minute": 18}
